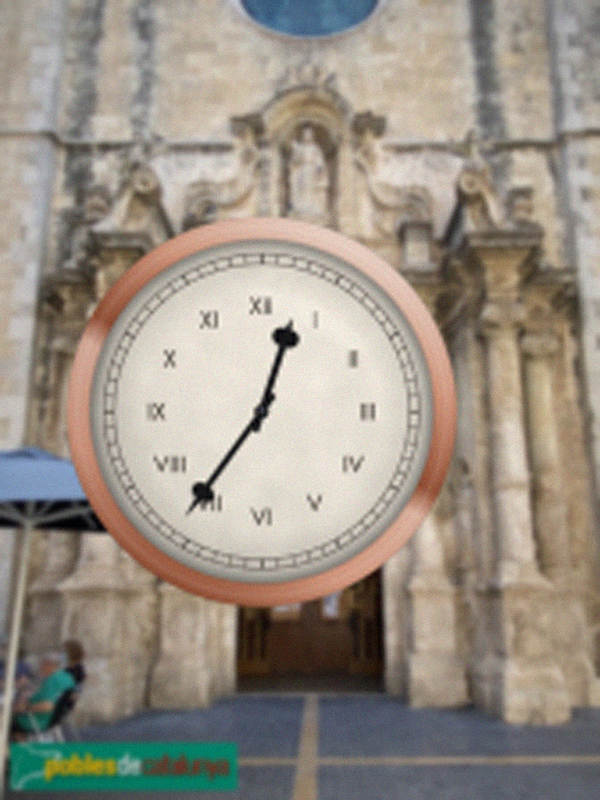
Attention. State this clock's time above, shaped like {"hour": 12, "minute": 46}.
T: {"hour": 12, "minute": 36}
